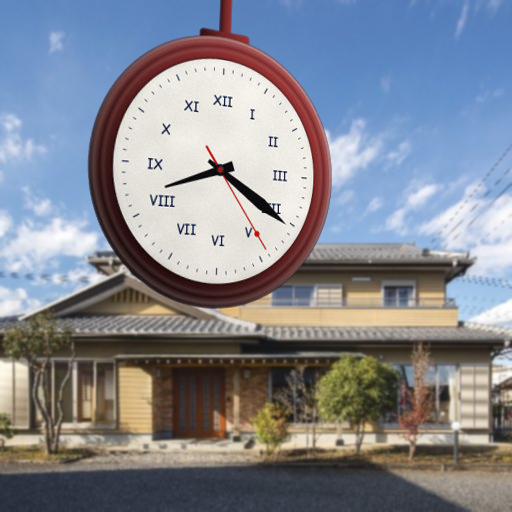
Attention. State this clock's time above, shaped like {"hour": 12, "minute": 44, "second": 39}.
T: {"hour": 8, "minute": 20, "second": 24}
